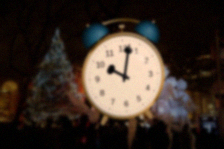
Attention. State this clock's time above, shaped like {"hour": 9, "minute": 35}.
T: {"hour": 10, "minute": 2}
